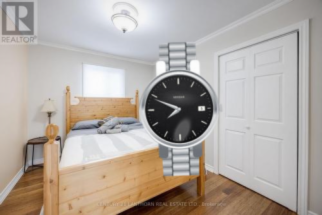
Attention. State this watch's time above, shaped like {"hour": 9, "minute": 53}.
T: {"hour": 7, "minute": 49}
